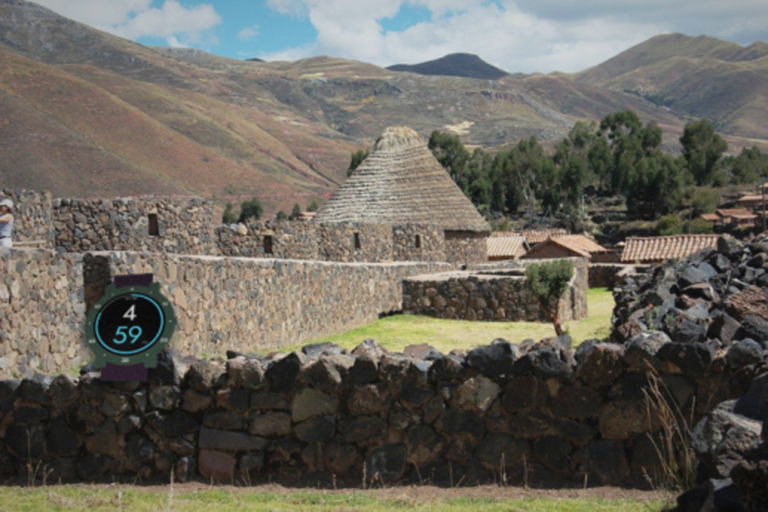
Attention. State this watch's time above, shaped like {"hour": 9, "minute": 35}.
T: {"hour": 4, "minute": 59}
